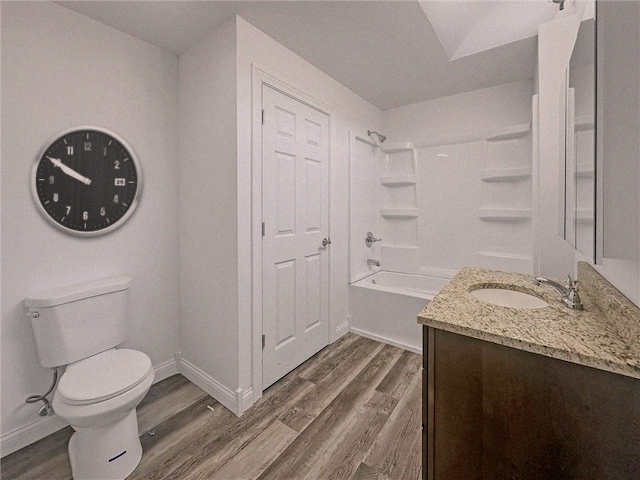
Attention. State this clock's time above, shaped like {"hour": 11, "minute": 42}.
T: {"hour": 9, "minute": 50}
